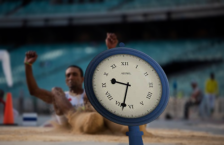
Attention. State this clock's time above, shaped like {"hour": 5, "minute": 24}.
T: {"hour": 9, "minute": 33}
